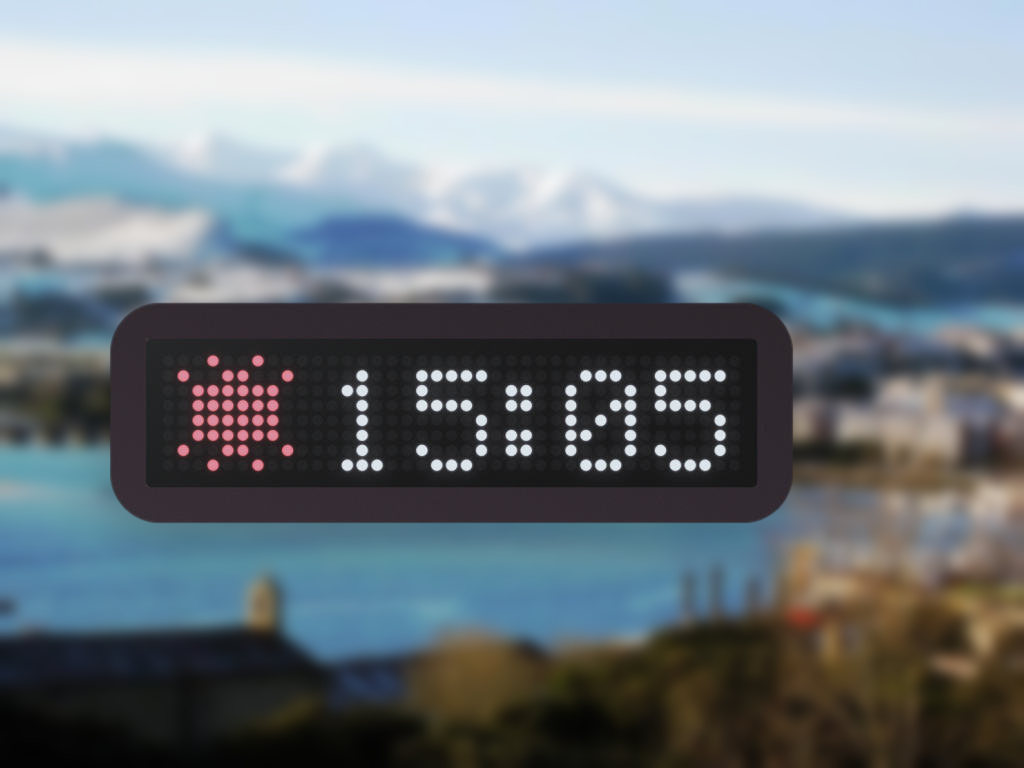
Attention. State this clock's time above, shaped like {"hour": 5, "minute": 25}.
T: {"hour": 15, "minute": 5}
